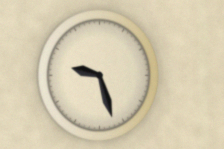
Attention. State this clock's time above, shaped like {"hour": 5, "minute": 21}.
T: {"hour": 9, "minute": 27}
